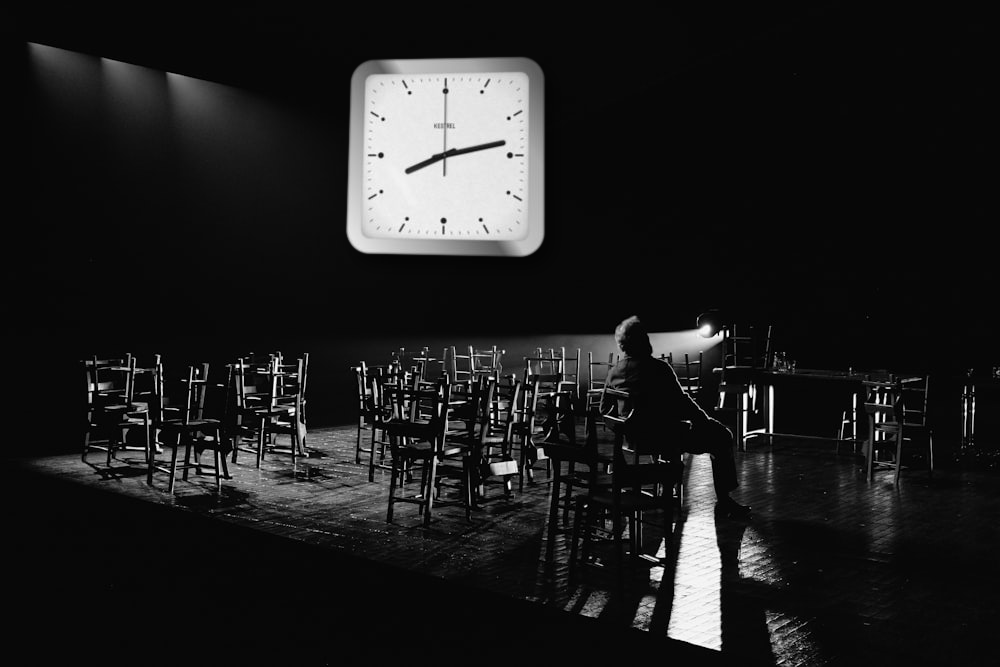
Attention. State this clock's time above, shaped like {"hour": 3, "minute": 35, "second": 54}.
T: {"hour": 8, "minute": 13, "second": 0}
